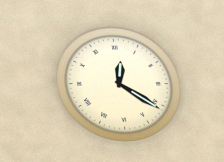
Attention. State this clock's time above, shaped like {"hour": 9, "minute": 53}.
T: {"hour": 12, "minute": 21}
